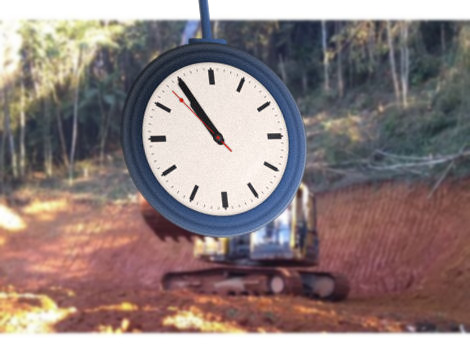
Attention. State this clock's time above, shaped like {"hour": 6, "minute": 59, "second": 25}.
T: {"hour": 10, "minute": 54, "second": 53}
